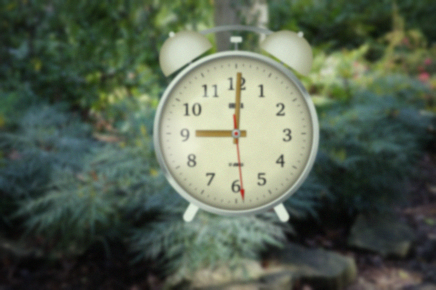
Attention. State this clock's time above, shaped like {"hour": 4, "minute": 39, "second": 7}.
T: {"hour": 9, "minute": 0, "second": 29}
